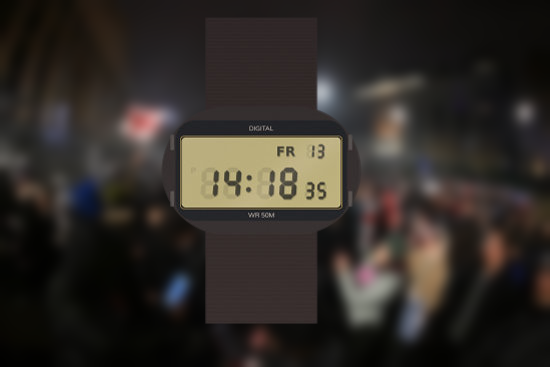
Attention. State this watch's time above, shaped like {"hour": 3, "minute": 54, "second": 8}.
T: {"hour": 14, "minute": 18, "second": 35}
